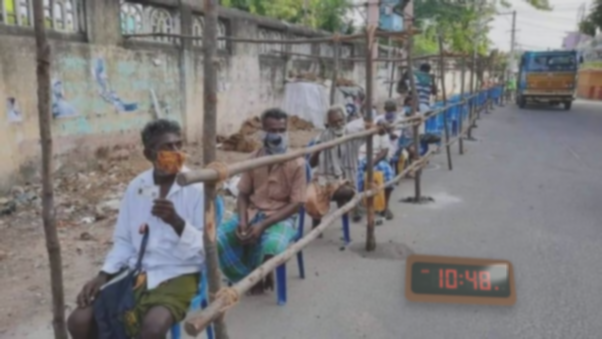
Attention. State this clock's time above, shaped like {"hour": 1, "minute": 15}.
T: {"hour": 10, "minute": 48}
